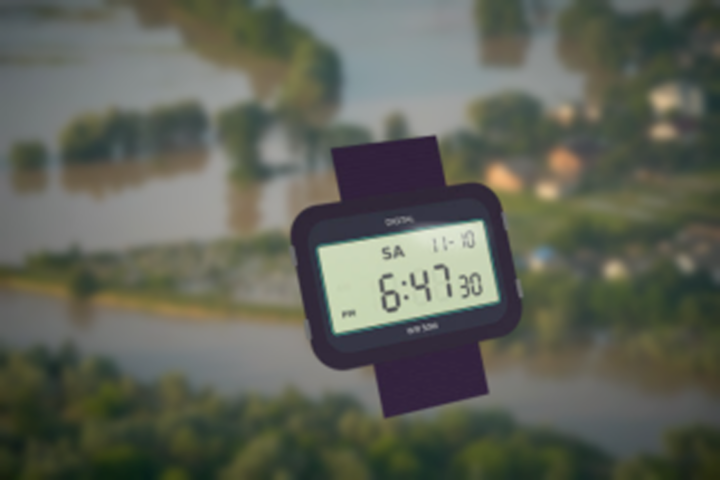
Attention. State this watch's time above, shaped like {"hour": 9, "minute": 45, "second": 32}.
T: {"hour": 6, "minute": 47, "second": 30}
